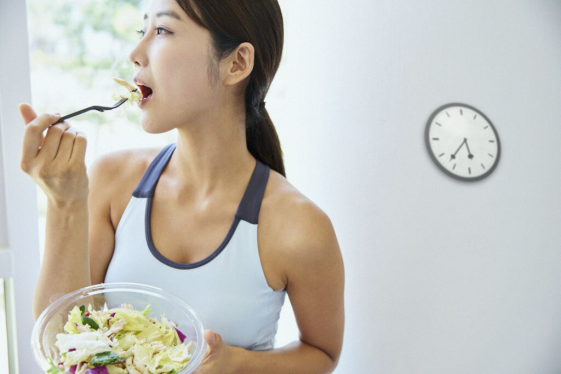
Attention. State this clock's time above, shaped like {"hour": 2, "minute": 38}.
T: {"hour": 5, "minute": 37}
